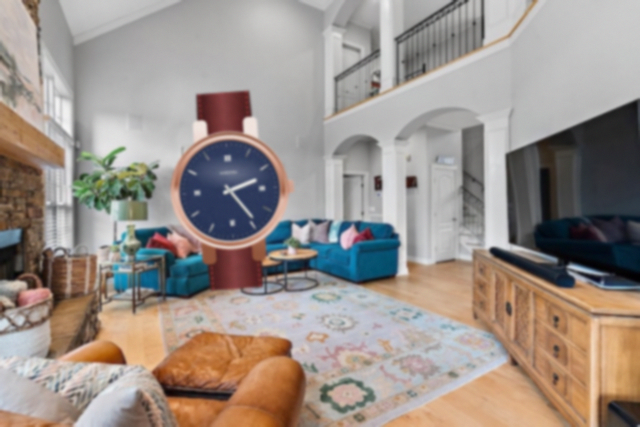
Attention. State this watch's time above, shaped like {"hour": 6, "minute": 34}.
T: {"hour": 2, "minute": 24}
